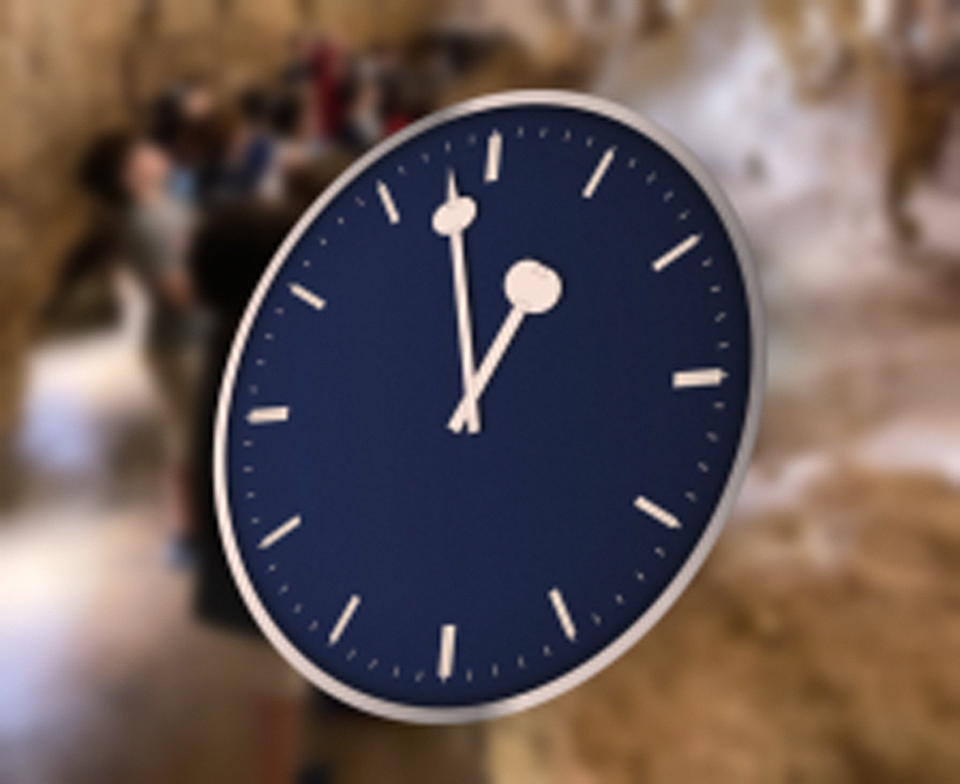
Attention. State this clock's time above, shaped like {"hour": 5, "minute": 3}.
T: {"hour": 12, "minute": 58}
